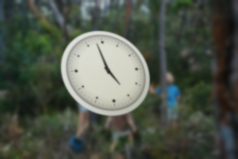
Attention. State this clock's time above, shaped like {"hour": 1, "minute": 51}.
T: {"hour": 4, "minute": 58}
